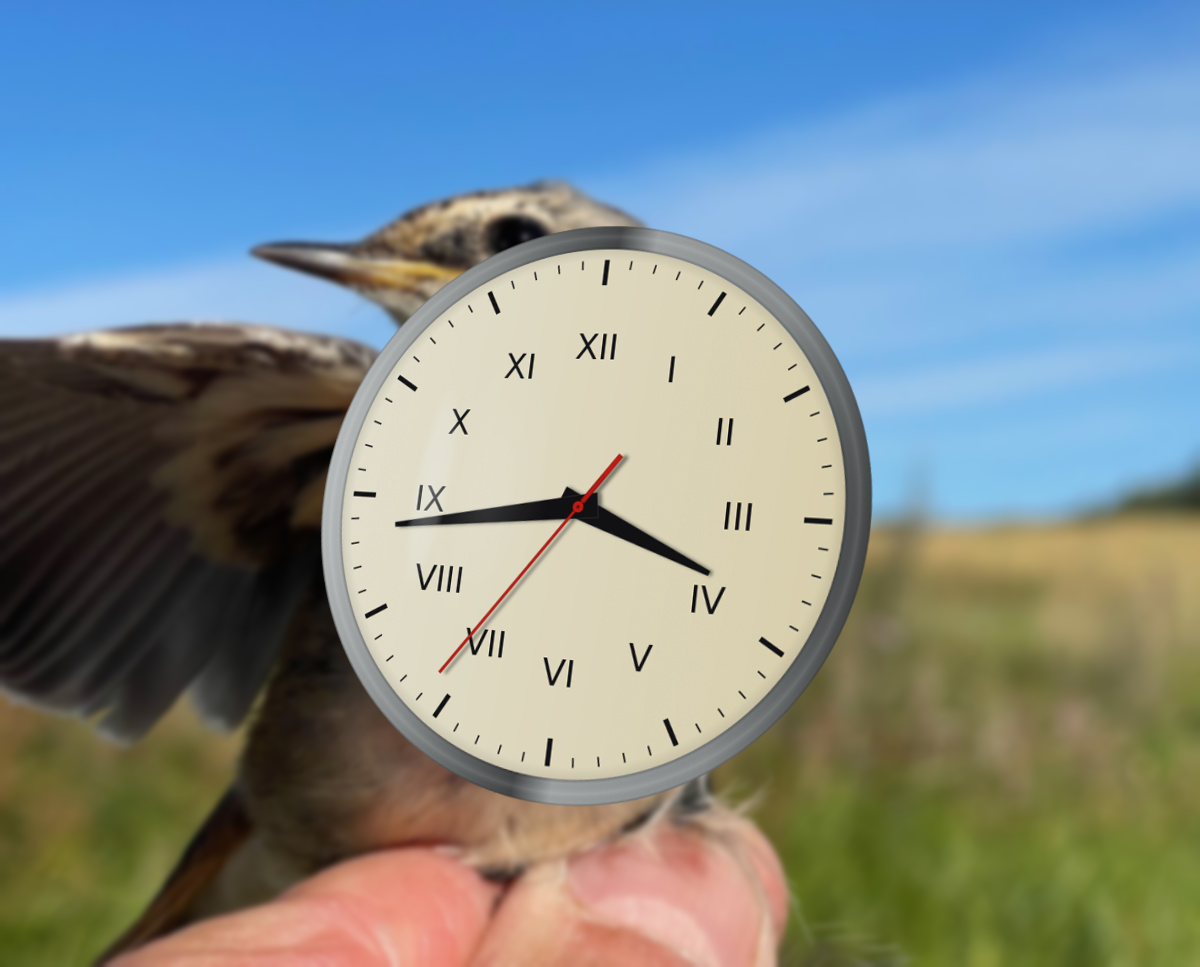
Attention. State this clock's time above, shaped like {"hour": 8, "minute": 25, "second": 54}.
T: {"hour": 3, "minute": 43, "second": 36}
